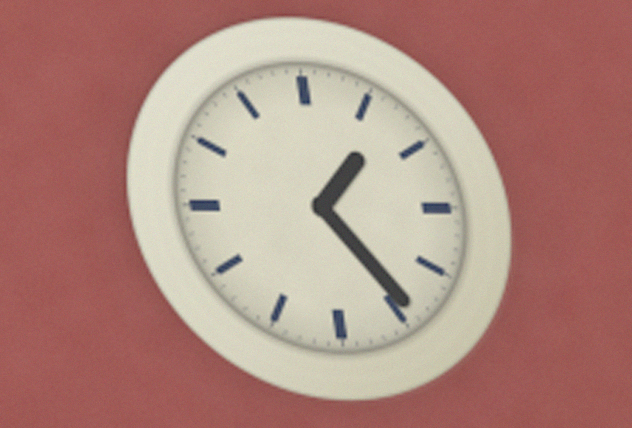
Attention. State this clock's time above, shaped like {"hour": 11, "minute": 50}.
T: {"hour": 1, "minute": 24}
